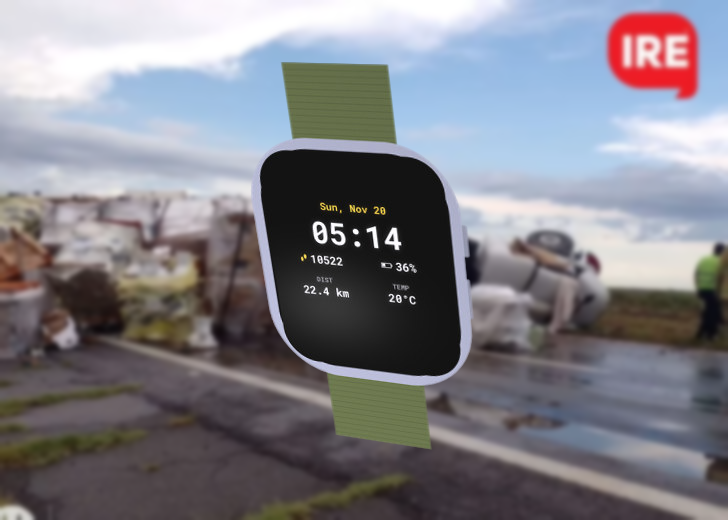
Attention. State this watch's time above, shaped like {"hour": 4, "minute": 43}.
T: {"hour": 5, "minute": 14}
